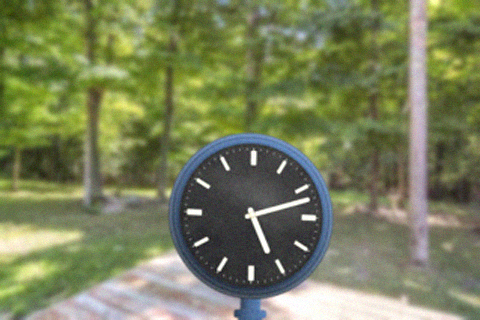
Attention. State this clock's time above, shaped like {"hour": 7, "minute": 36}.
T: {"hour": 5, "minute": 12}
